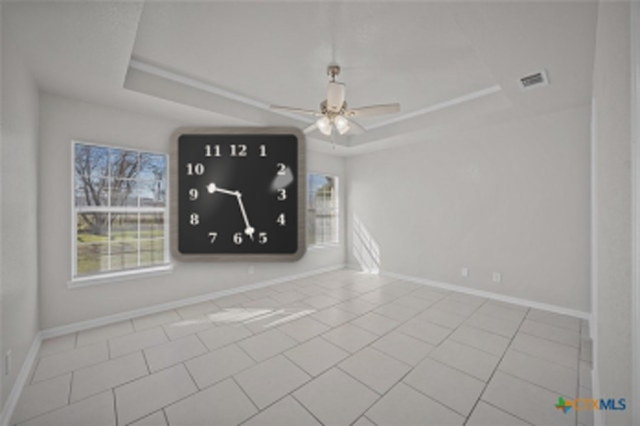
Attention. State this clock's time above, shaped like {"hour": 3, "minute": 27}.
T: {"hour": 9, "minute": 27}
